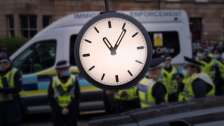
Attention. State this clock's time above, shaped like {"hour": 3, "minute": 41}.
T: {"hour": 11, "minute": 6}
